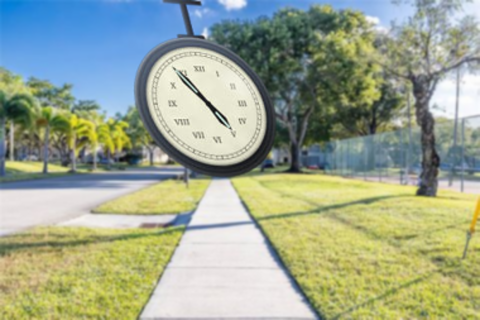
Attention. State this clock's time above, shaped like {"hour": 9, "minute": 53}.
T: {"hour": 4, "minute": 54}
